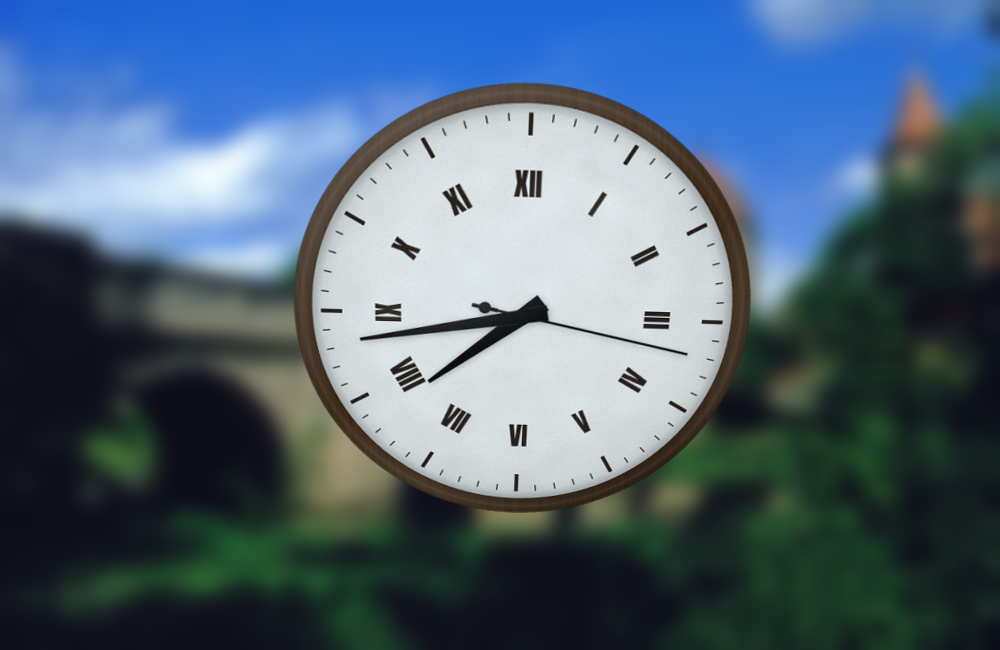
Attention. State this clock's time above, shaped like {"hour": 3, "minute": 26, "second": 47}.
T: {"hour": 7, "minute": 43, "second": 17}
